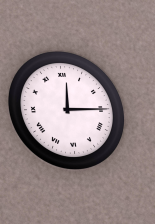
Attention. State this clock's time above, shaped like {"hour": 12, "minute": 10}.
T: {"hour": 12, "minute": 15}
